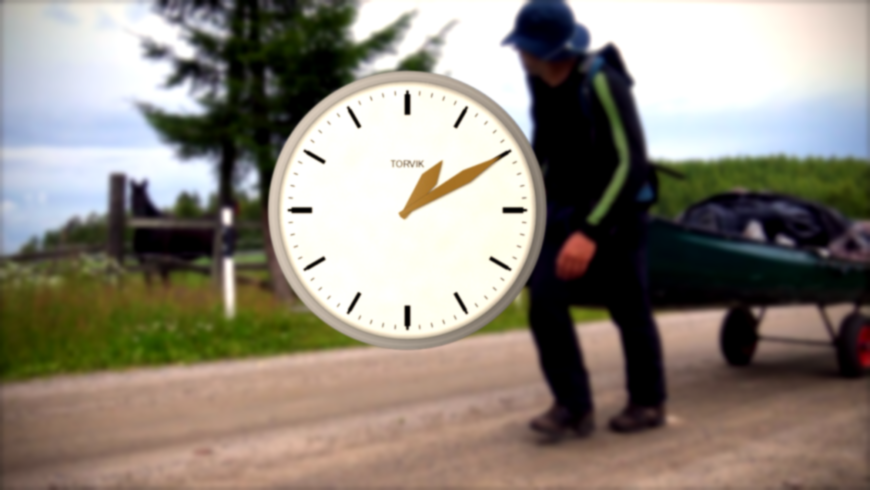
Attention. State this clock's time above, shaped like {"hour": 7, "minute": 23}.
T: {"hour": 1, "minute": 10}
